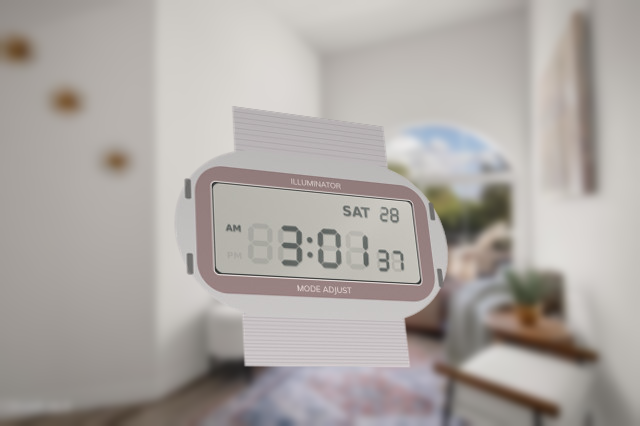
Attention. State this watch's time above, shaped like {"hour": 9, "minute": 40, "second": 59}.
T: {"hour": 3, "minute": 1, "second": 37}
